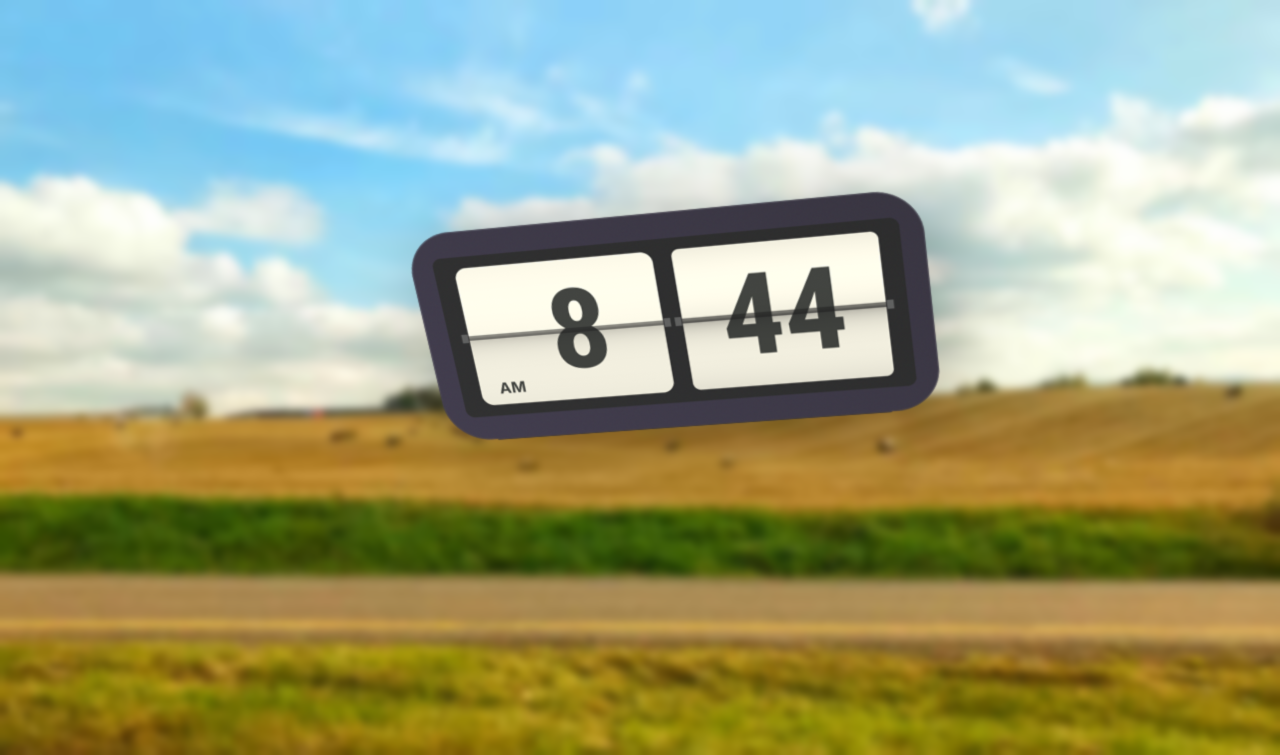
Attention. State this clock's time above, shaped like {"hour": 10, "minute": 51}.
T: {"hour": 8, "minute": 44}
